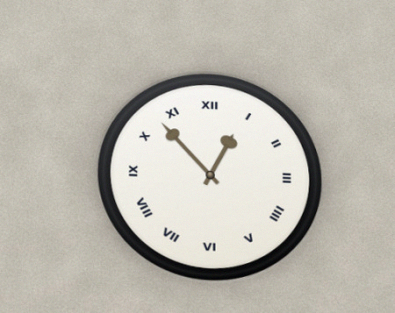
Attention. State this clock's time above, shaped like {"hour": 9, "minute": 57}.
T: {"hour": 12, "minute": 53}
